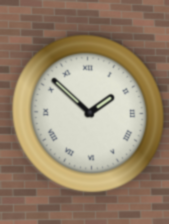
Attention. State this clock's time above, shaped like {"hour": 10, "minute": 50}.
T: {"hour": 1, "minute": 52}
